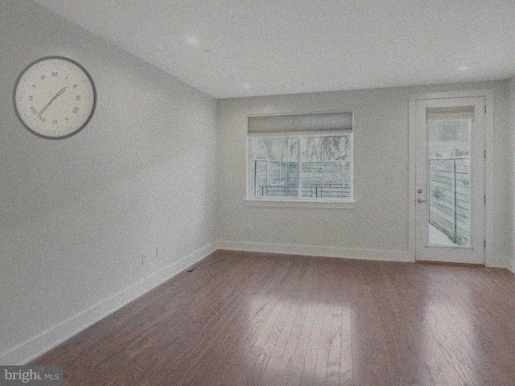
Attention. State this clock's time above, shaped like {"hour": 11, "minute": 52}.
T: {"hour": 1, "minute": 37}
